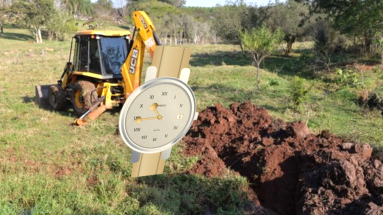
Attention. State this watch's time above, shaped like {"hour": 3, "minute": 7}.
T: {"hour": 10, "minute": 44}
